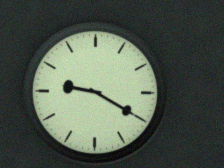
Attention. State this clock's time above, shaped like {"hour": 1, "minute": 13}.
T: {"hour": 9, "minute": 20}
